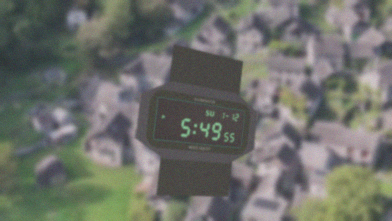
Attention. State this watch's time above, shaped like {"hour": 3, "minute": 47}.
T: {"hour": 5, "minute": 49}
